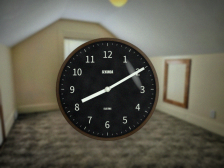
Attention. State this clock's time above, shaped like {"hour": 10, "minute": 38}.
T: {"hour": 8, "minute": 10}
